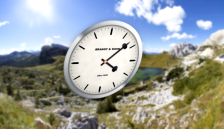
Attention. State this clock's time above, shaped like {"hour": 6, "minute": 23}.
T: {"hour": 4, "minute": 8}
